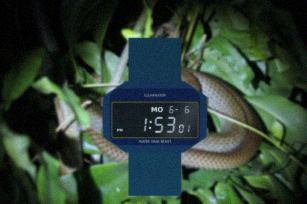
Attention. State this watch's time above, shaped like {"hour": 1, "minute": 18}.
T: {"hour": 1, "minute": 53}
